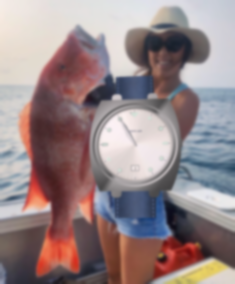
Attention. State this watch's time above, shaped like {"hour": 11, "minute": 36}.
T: {"hour": 10, "minute": 55}
